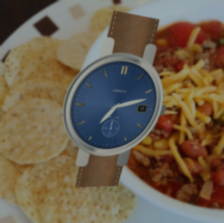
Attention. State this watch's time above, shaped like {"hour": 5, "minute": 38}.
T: {"hour": 7, "minute": 12}
